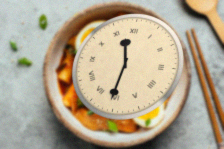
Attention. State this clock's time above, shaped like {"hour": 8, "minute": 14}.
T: {"hour": 11, "minute": 31}
